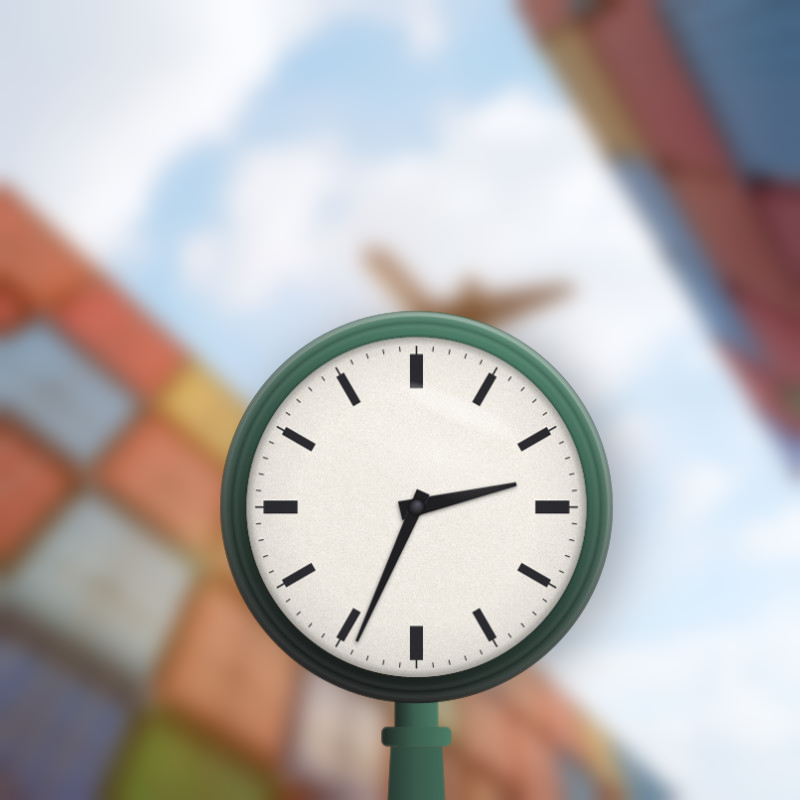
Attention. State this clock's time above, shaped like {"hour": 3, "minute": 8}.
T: {"hour": 2, "minute": 34}
